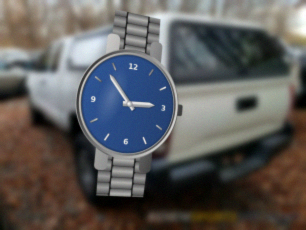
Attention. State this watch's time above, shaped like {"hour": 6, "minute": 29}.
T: {"hour": 2, "minute": 53}
